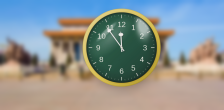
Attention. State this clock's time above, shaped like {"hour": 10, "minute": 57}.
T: {"hour": 11, "minute": 54}
